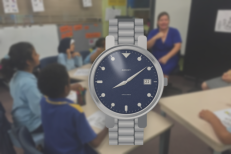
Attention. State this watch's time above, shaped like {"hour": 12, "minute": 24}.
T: {"hour": 8, "minute": 9}
